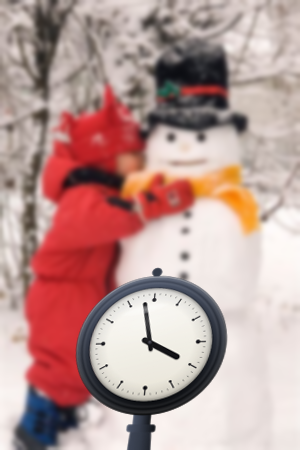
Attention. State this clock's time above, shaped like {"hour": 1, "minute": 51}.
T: {"hour": 3, "minute": 58}
